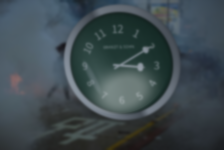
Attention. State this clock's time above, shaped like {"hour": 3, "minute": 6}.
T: {"hour": 3, "minute": 10}
